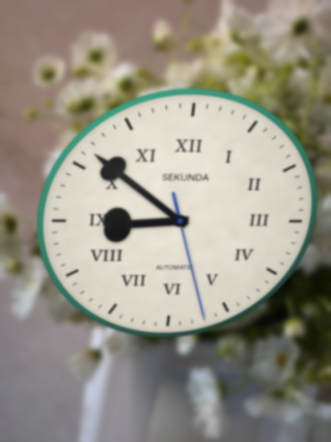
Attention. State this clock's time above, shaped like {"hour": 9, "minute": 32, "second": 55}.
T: {"hour": 8, "minute": 51, "second": 27}
